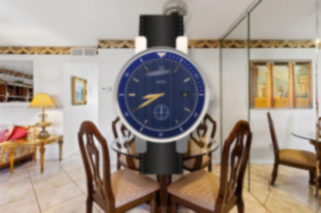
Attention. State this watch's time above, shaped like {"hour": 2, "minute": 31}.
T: {"hour": 8, "minute": 40}
